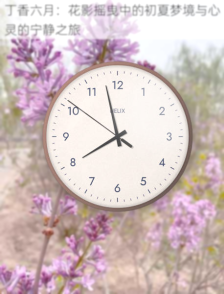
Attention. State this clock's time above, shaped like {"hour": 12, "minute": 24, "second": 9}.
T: {"hour": 7, "minute": 57, "second": 51}
